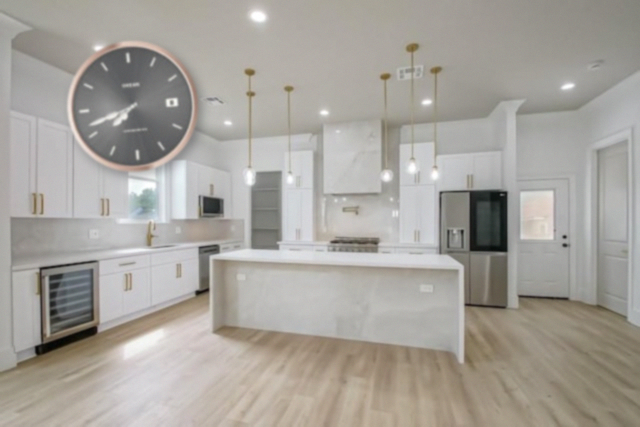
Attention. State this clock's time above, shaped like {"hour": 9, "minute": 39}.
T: {"hour": 7, "minute": 42}
